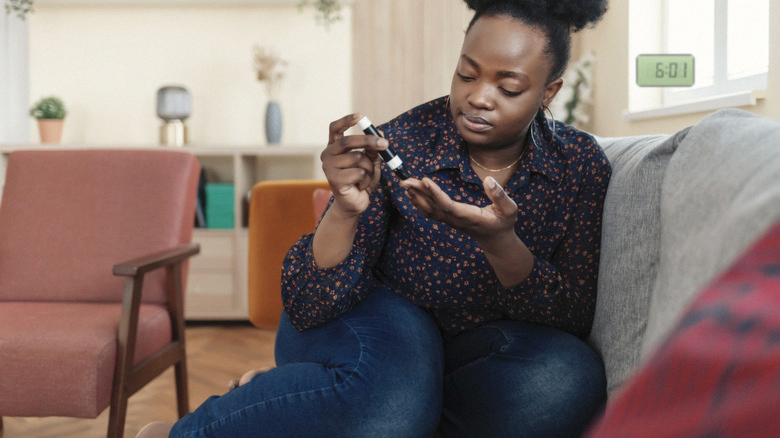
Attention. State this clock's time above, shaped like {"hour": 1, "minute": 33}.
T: {"hour": 6, "minute": 1}
